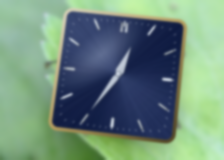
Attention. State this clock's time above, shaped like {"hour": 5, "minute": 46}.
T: {"hour": 12, "minute": 35}
